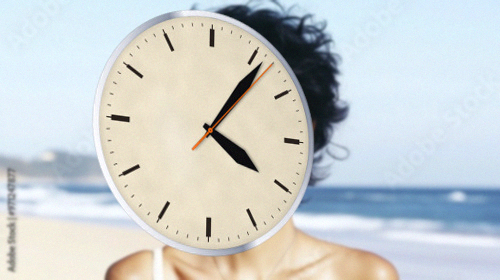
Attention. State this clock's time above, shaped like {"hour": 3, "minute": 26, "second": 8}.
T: {"hour": 4, "minute": 6, "second": 7}
